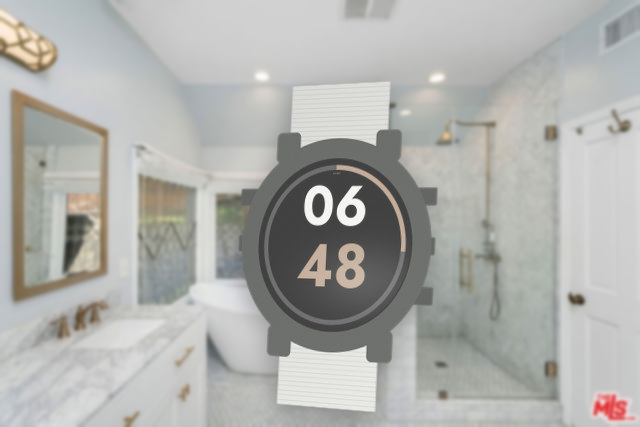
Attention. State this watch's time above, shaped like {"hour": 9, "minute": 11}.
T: {"hour": 6, "minute": 48}
